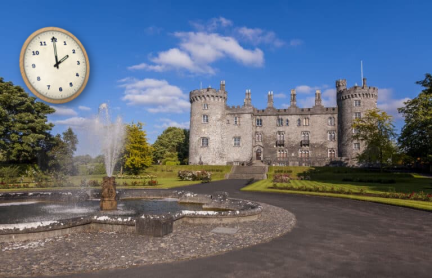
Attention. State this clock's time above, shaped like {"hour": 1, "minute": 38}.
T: {"hour": 2, "minute": 0}
